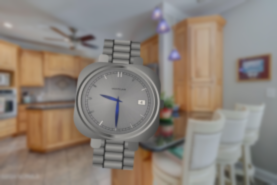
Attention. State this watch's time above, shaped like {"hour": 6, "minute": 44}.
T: {"hour": 9, "minute": 30}
